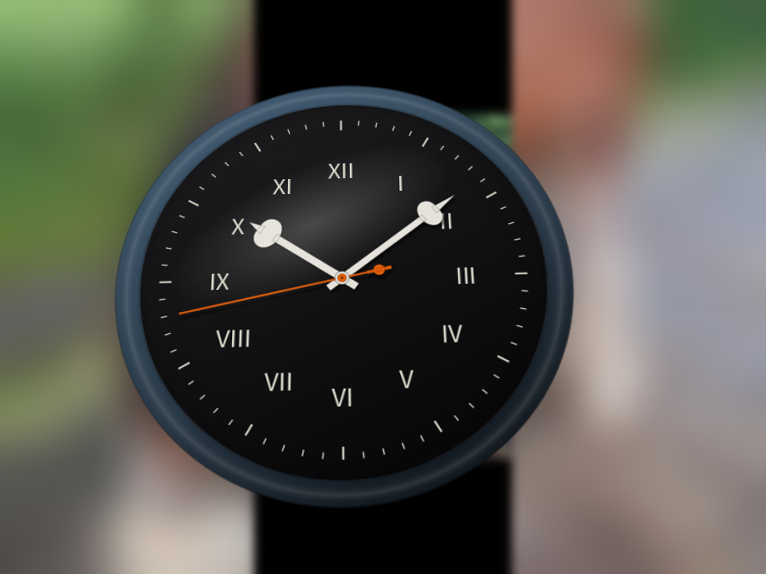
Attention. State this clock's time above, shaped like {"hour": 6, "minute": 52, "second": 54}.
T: {"hour": 10, "minute": 8, "second": 43}
